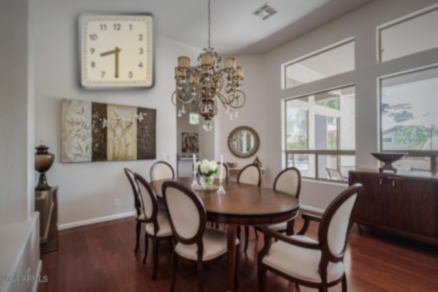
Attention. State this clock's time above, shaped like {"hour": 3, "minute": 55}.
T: {"hour": 8, "minute": 30}
